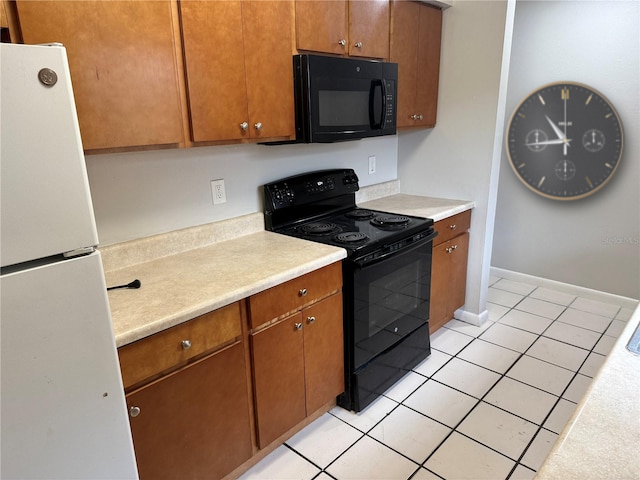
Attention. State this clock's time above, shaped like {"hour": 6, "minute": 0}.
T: {"hour": 10, "minute": 44}
